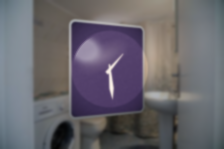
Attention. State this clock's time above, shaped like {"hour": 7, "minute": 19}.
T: {"hour": 1, "minute": 29}
